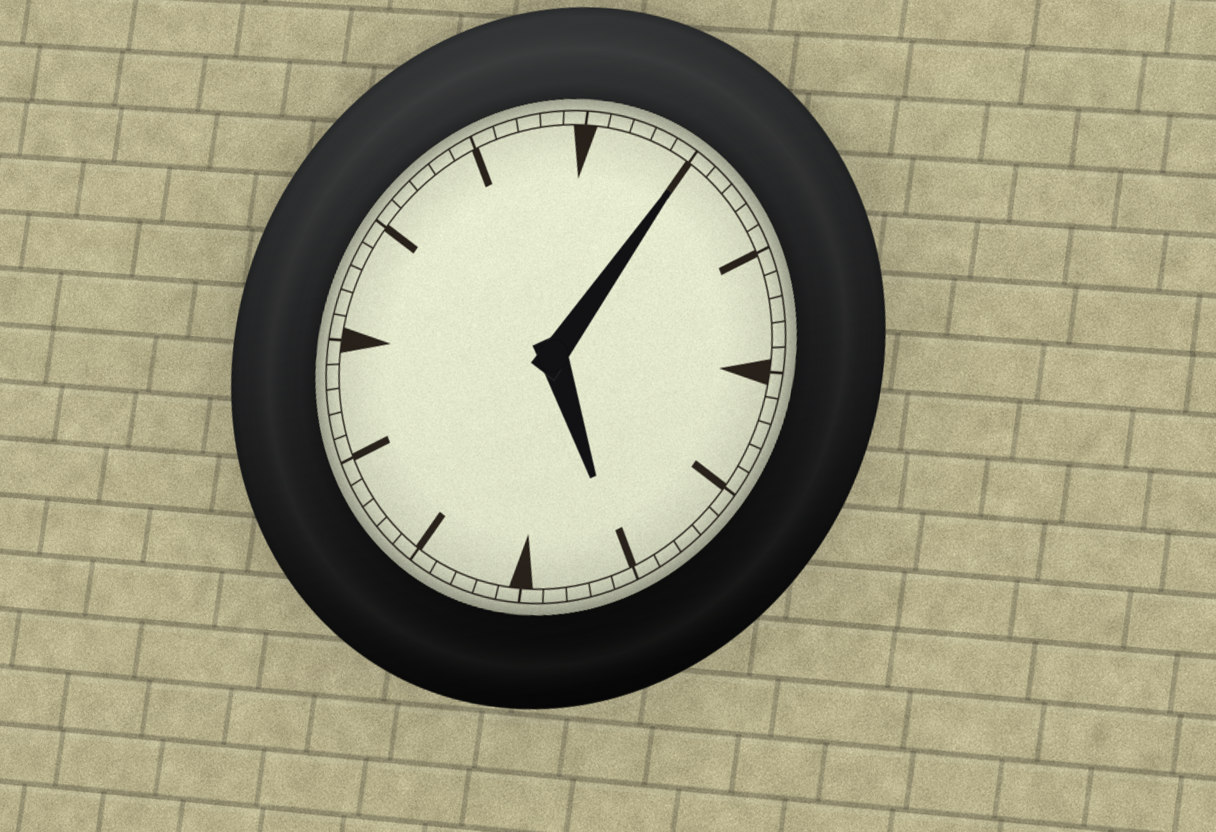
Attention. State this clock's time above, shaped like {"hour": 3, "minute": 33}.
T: {"hour": 5, "minute": 5}
